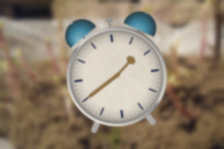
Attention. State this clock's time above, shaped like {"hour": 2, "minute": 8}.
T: {"hour": 1, "minute": 40}
